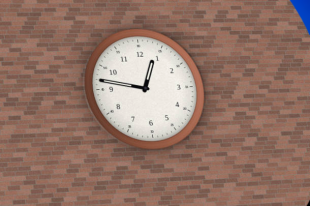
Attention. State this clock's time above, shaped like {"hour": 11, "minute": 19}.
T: {"hour": 12, "minute": 47}
